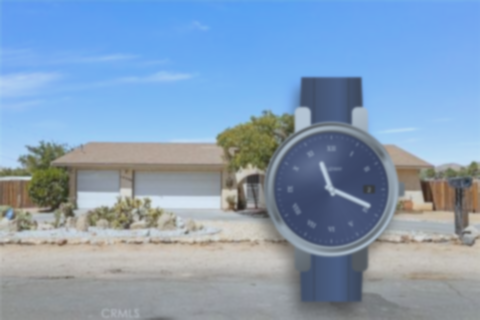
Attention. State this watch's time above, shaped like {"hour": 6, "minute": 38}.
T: {"hour": 11, "minute": 19}
